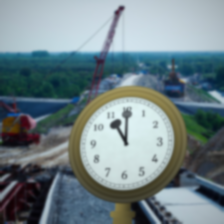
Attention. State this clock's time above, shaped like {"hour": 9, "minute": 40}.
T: {"hour": 11, "minute": 0}
